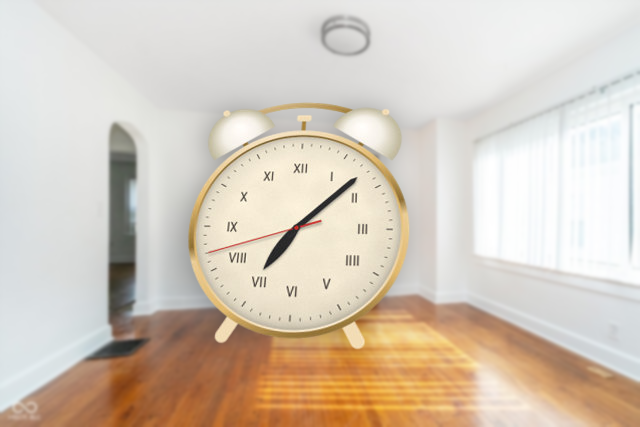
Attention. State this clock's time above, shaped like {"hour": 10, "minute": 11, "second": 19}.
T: {"hour": 7, "minute": 7, "second": 42}
